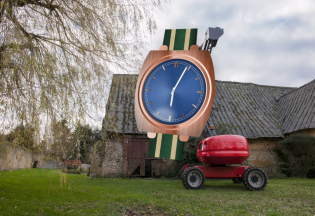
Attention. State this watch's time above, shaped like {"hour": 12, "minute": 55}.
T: {"hour": 6, "minute": 4}
